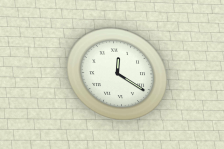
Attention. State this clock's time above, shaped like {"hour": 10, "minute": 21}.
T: {"hour": 12, "minute": 21}
